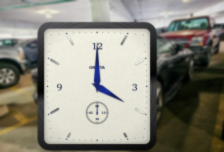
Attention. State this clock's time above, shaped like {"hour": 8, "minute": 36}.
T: {"hour": 4, "minute": 0}
